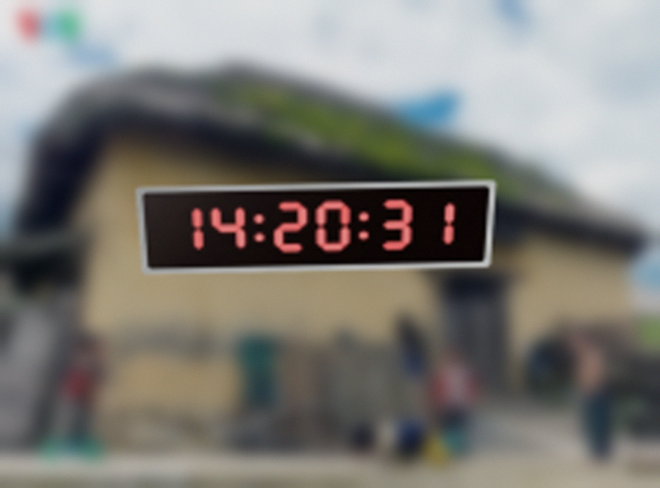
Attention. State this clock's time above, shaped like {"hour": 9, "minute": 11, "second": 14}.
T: {"hour": 14, "minute": 20, "second": 31}
